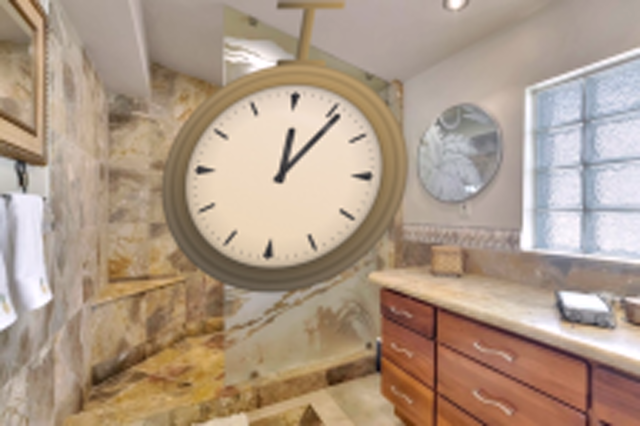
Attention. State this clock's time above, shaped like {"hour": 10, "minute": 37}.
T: {"hour": 12, "minute": 6}
